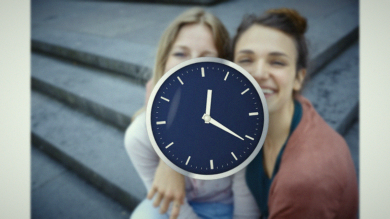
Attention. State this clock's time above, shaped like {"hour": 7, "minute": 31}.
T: {"hour": 12, "minute": 21}
